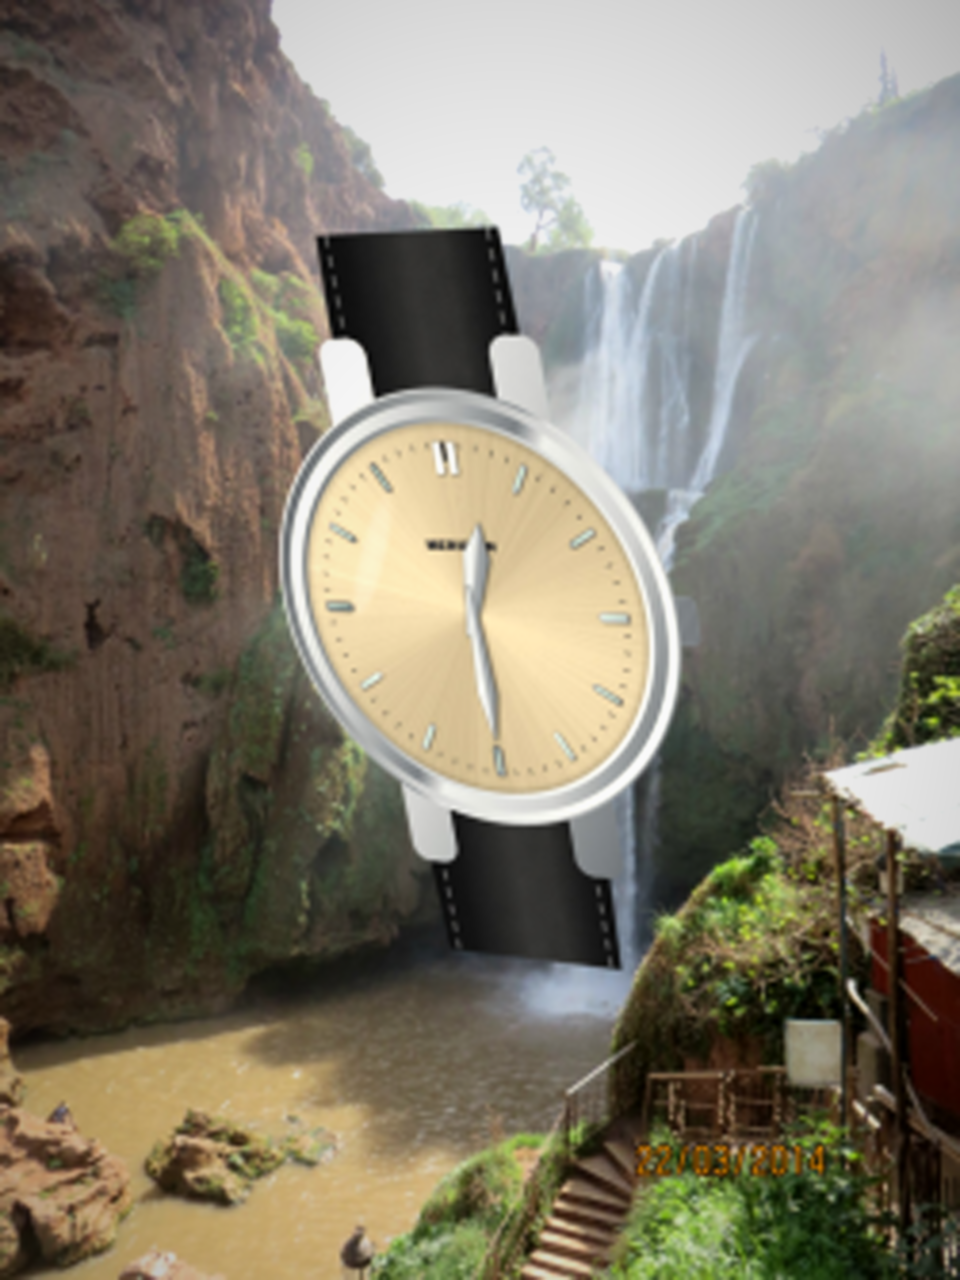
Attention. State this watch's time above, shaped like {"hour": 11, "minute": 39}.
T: {"hour": 12, "minute": 30}
